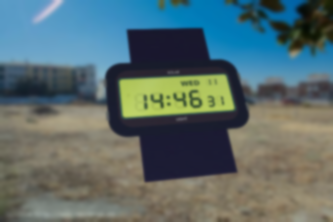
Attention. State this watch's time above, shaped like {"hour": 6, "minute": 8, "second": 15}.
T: {"hour": 14, "minute": 46, "second": 31}
